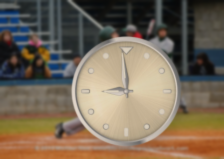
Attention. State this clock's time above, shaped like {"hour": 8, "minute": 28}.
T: {"hour": 8, "minute": 59}
